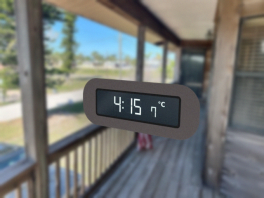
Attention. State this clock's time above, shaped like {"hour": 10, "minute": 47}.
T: {"hour": 4, "minute": 15}
